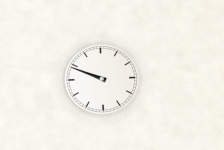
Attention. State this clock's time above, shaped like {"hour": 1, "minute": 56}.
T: {"hour": 9, "minute": 49}
